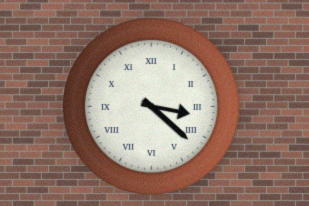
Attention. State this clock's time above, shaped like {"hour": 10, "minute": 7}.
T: {"hour": 3, "minute": 22}
